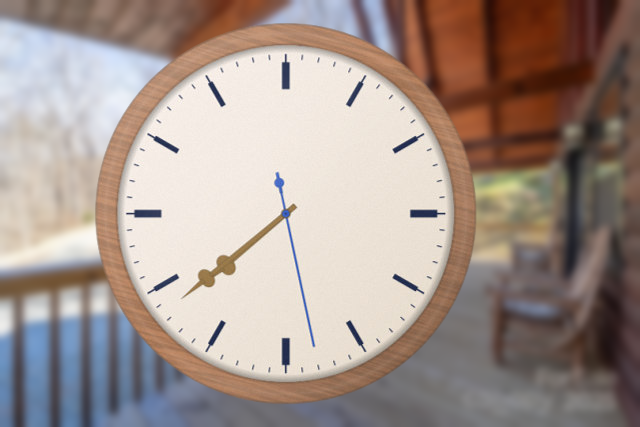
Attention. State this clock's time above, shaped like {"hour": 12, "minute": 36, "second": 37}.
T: {"hour": 7, "minute": 38, "second": 28}
